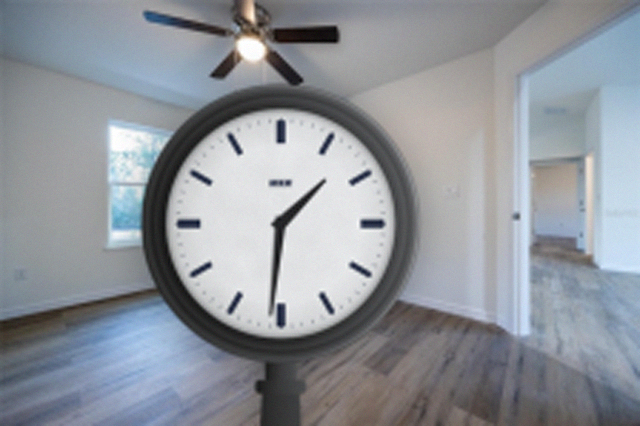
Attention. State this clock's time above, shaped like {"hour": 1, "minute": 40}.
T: {"hour": 1, "minute": 31}
